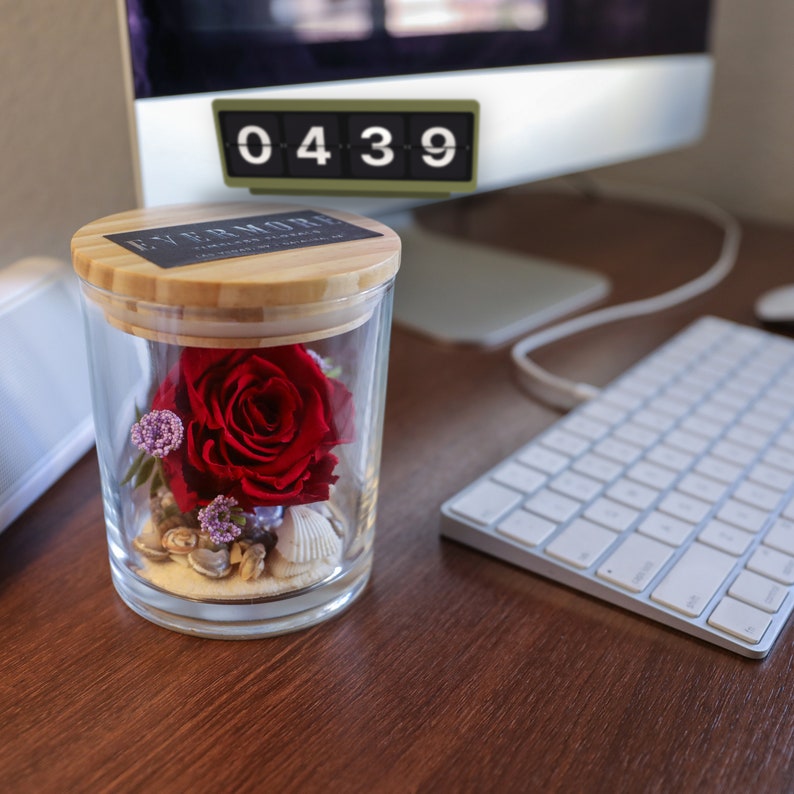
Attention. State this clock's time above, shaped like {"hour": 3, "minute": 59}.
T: {"hour": 4, "minute": 39}
